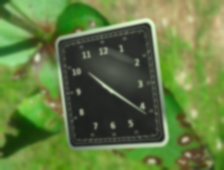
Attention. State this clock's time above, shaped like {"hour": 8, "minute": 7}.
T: {"hour": 10, "minute": 21}
